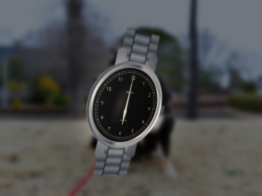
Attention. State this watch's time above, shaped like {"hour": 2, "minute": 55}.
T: {"hour": 6, "minute": 0}
